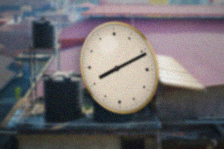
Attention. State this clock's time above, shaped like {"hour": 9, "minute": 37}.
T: {"hour": 8, "minute": 11}
